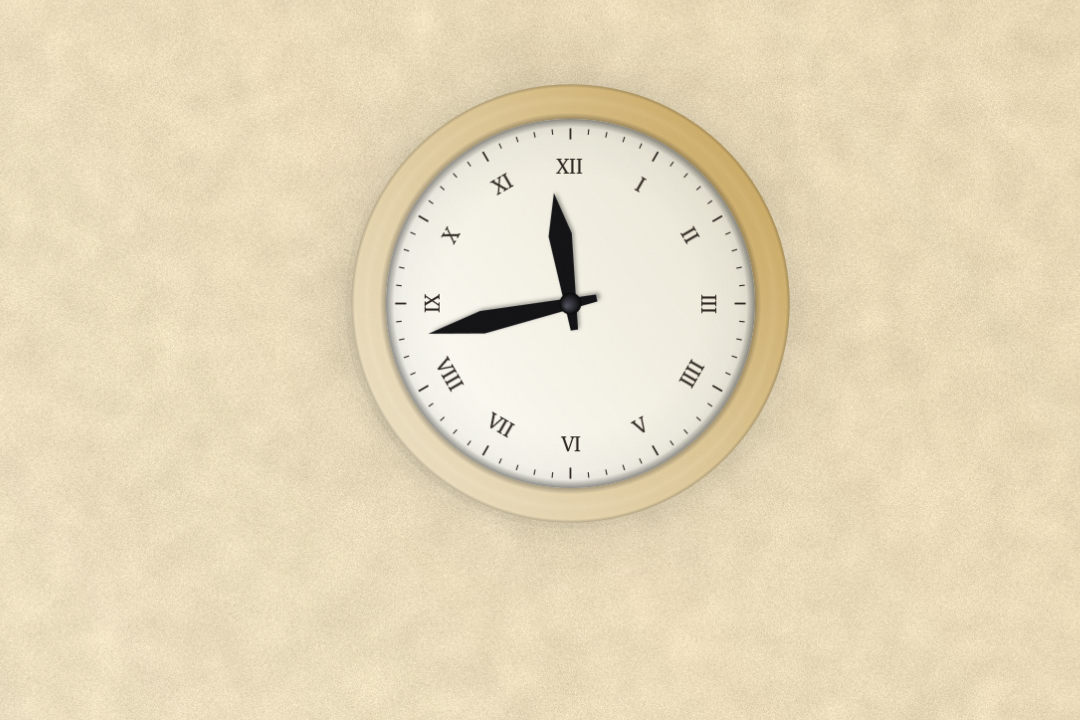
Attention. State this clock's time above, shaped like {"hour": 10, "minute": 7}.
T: {"hour": 11, "minute": 43}
